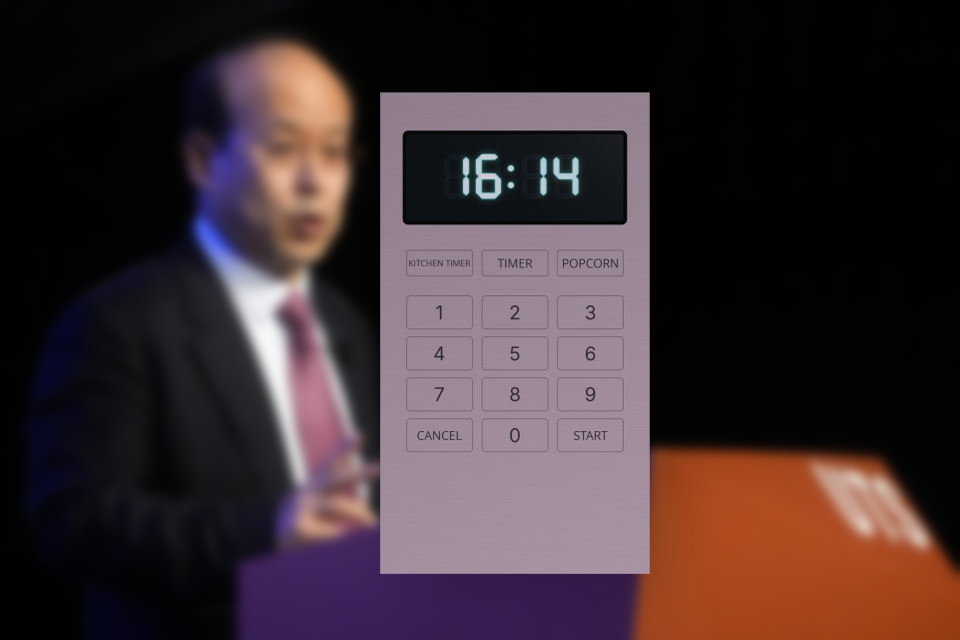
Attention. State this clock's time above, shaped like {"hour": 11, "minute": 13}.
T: {"hour": 16, "minute": 14}
